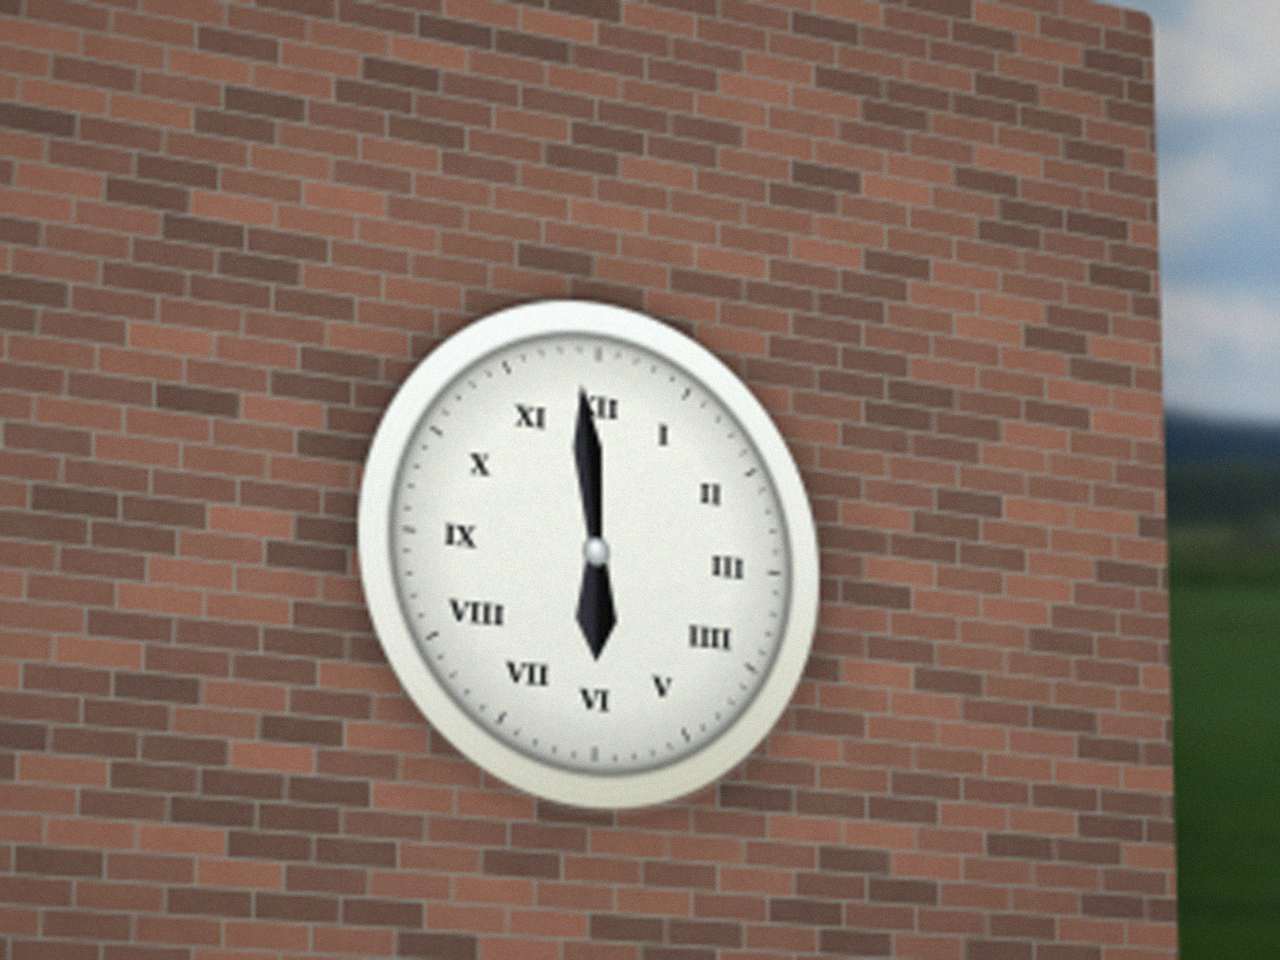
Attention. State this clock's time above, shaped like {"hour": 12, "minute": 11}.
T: {"hour": 5, "minute": 59}
